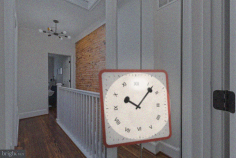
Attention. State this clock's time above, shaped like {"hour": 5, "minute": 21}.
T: {"hour": 10, "minute": 7}
